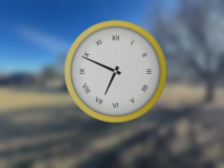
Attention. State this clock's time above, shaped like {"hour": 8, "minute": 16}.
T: {"hour": 6, "minute": 49}
